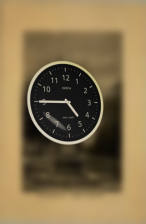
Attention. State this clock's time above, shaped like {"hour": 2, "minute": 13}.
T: {"hour": 4, "minute": 45}
